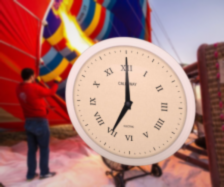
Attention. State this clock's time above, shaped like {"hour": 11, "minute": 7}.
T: {"hour": 7, "minute": 0}
